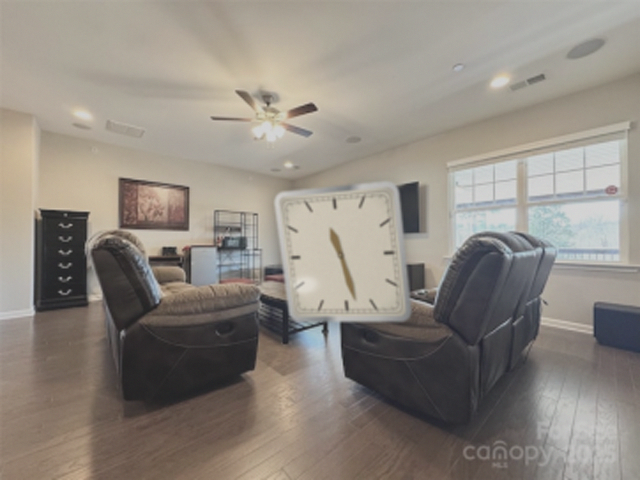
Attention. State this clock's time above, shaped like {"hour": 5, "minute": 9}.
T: {"hour": 11, "minute": 28}
